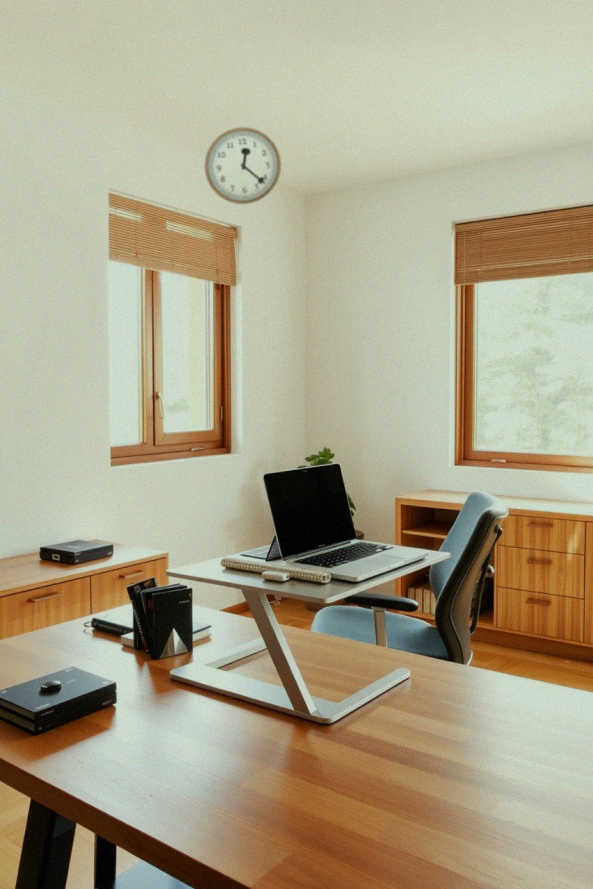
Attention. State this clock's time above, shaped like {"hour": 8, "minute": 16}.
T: {"hour": 12, "minute": 22}
